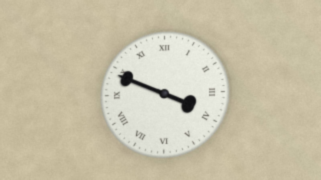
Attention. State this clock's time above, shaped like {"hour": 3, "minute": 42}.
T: {"hour": 3, "minute": 49}
